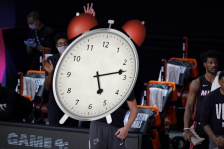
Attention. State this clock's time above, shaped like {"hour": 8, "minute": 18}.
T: {"hour": 5, "minute": 13}
